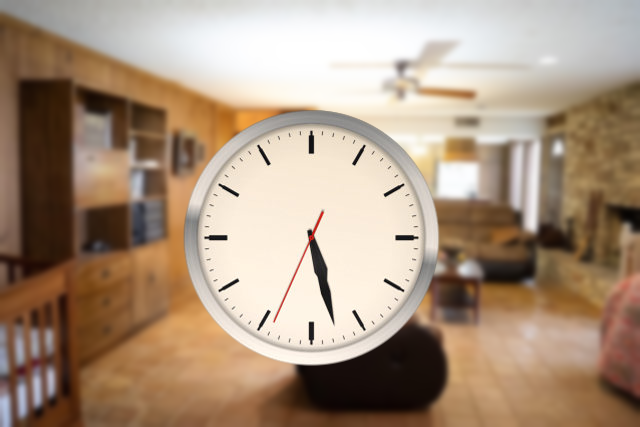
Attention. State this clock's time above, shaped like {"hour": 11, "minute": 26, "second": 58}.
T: {"hour": 5, "minute": 27, "second": 34}
